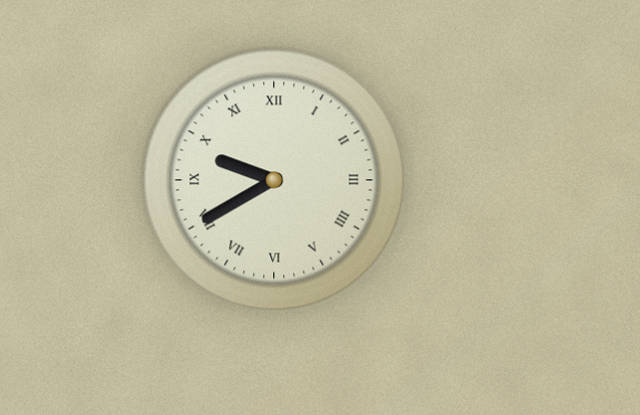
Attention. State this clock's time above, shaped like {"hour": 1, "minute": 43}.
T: {"hour": 9, "minute": 40}
